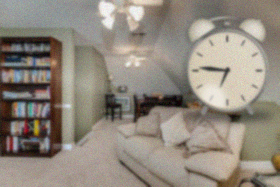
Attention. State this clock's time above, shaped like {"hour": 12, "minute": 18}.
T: {"hour": 6, "minute": 46}
